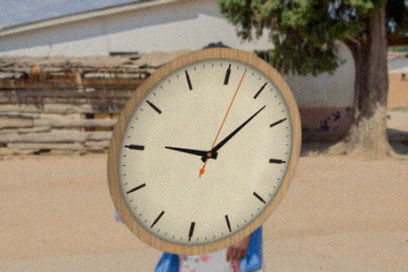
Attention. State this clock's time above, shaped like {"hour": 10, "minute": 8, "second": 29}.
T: {"hour": 9, "minute": 7, "second": 2}
